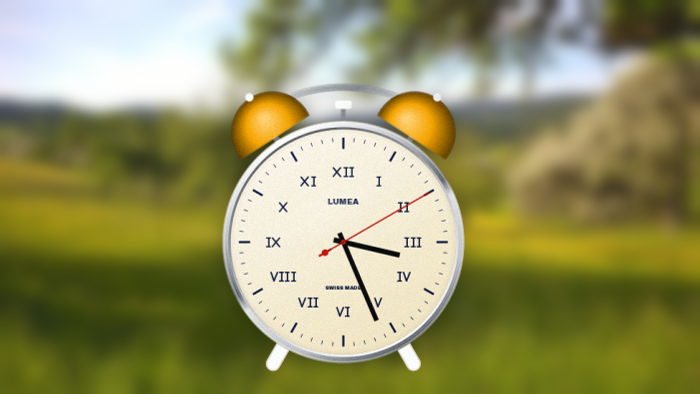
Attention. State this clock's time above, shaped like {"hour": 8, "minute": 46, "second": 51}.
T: {"hour": 3, "minute": 26, "second": 10}
